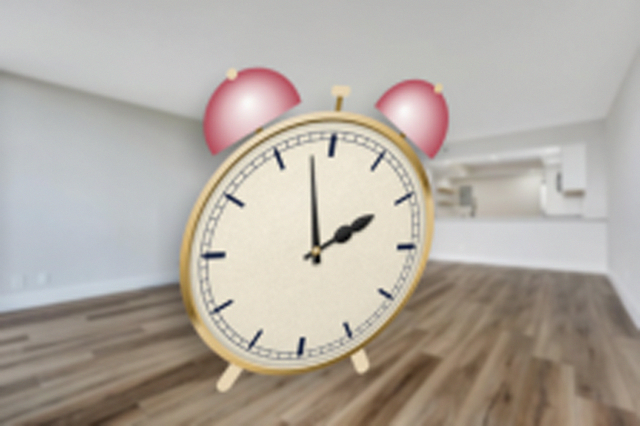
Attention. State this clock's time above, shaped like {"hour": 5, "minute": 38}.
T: {"hour": 1, "minute": 58}
